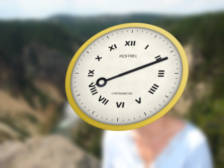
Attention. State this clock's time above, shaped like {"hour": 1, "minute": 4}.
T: {"hour": 8, "minute": 11}
